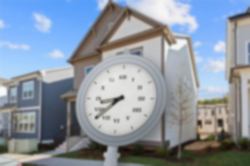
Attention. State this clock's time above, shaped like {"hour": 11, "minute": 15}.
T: {"hour": 8, "minute": 38}
